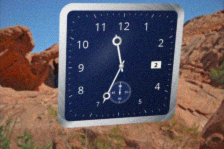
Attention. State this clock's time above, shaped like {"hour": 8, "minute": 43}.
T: {"hour": 11, "minute": 34}
